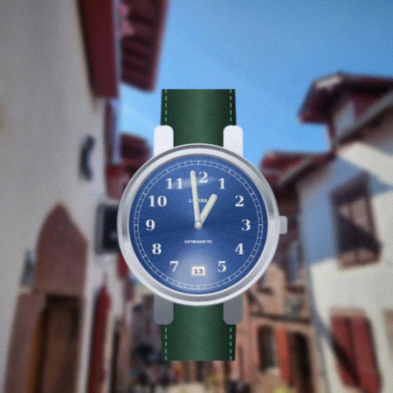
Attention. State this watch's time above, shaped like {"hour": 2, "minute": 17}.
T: {"hour": 12, "minute": 59}
